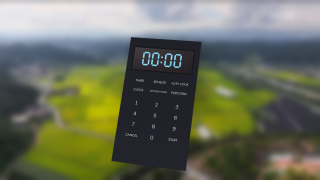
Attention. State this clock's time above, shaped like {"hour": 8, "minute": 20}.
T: {"hour": 0, "minute": 0}
